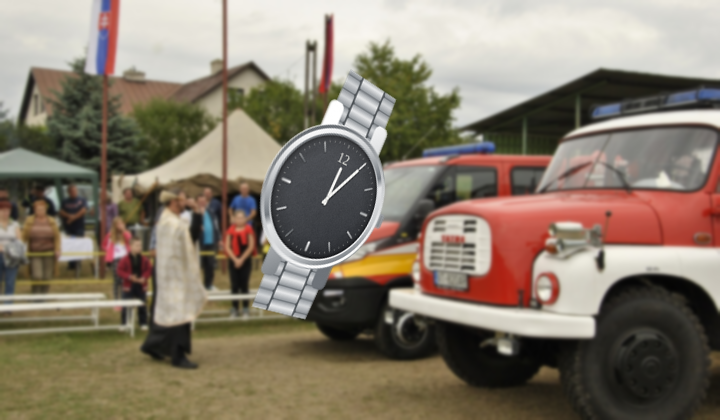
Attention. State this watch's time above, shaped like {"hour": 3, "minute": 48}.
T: {"hour": 12, "minute": 5}
